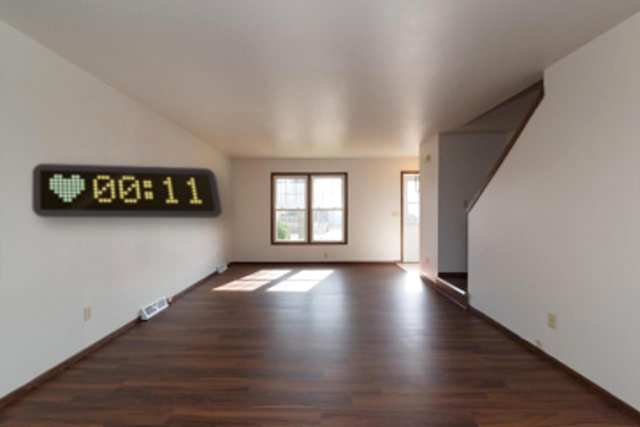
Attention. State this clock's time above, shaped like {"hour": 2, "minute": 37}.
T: {"hour": 0, "minute": 11}
